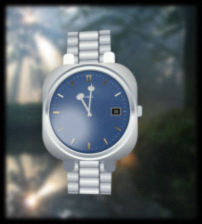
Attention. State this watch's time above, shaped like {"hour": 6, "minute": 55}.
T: {"hour": 11, "minute": 1}
